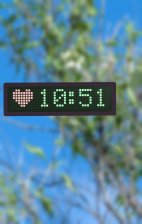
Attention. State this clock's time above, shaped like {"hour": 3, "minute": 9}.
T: {"hour": 10, "minute": 51}
